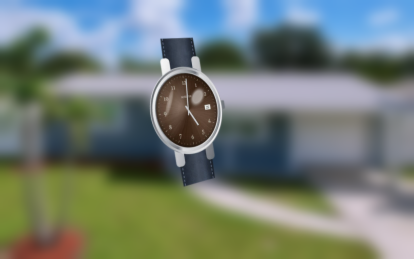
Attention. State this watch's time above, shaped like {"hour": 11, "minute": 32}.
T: {"hour": 5, "minute": 1}
